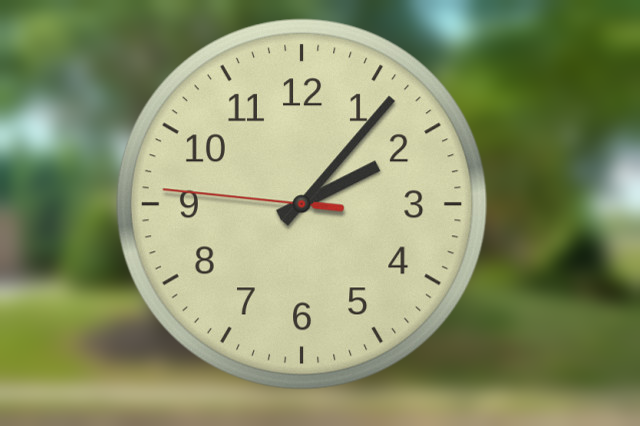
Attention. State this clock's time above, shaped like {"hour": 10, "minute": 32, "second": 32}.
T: {"hour": 2, "minute": 6, "second": 46}
